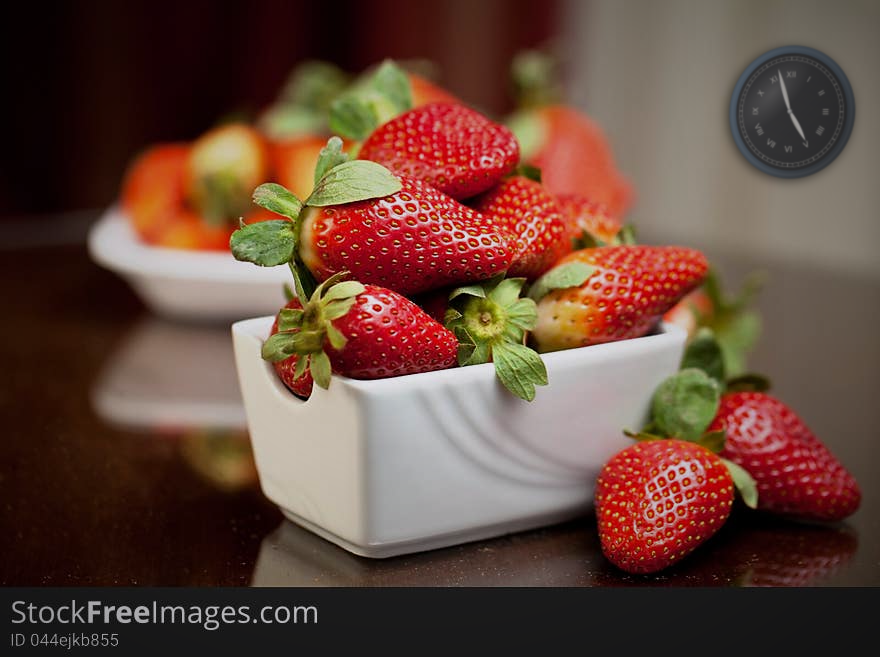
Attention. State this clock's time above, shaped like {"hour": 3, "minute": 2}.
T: {"hour": 4, "minute": 57}
